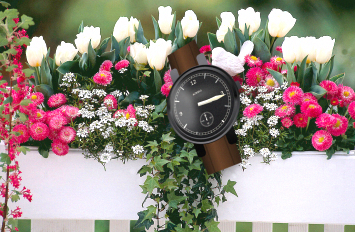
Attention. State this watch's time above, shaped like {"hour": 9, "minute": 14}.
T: {"hour": 3, "minute": 16}
